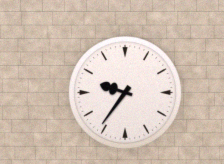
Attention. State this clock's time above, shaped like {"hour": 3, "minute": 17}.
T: {"hour": 9, "minute": 36}
